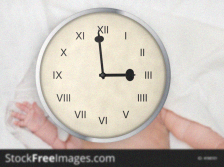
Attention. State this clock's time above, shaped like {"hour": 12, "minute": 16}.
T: {"hour": 2, "minute": 59}
